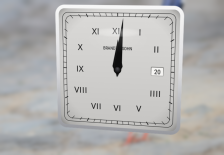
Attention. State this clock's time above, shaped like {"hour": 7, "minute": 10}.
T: {"hour": 12, "minute": 1}
